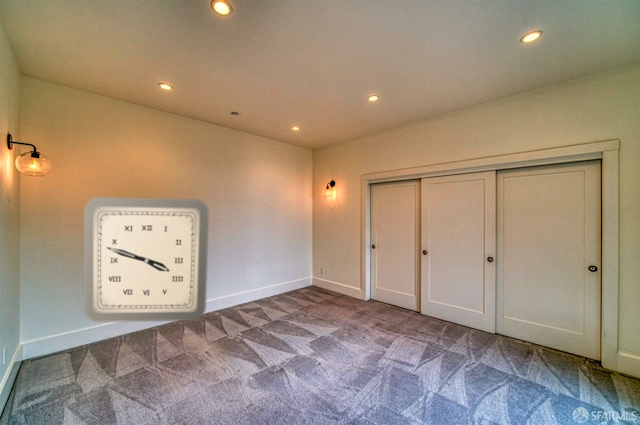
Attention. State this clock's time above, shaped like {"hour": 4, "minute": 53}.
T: {"hour": 3, "minute": 48}
